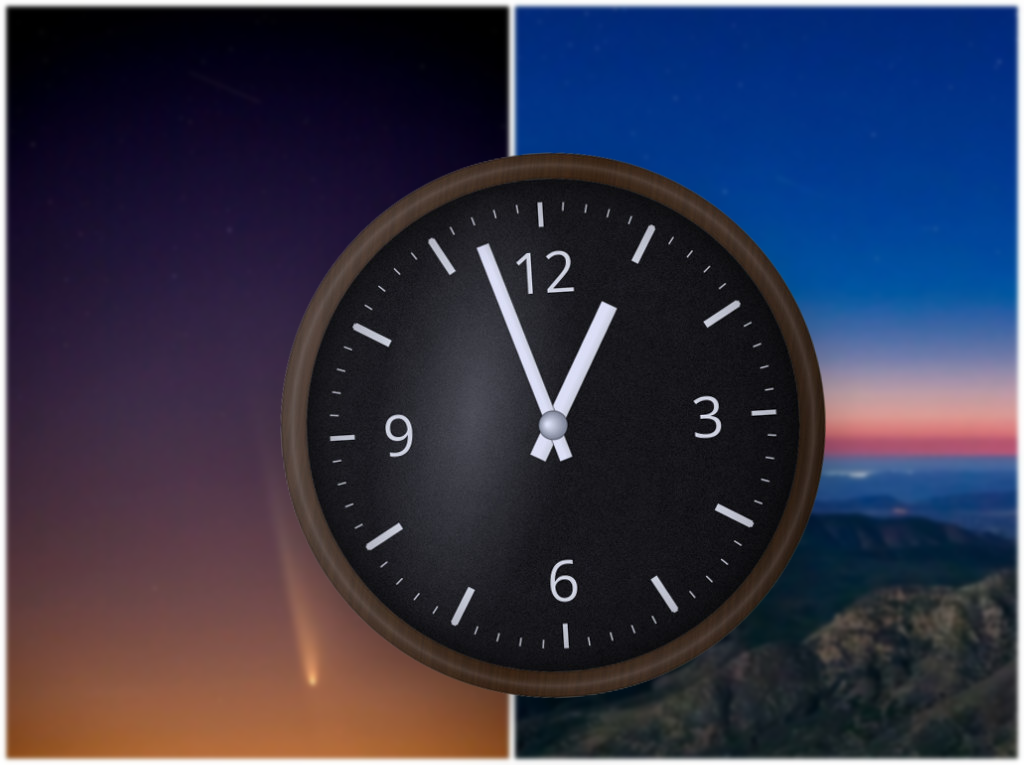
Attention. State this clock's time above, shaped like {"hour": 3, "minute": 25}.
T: {"hour": 12, "minute": 57}
